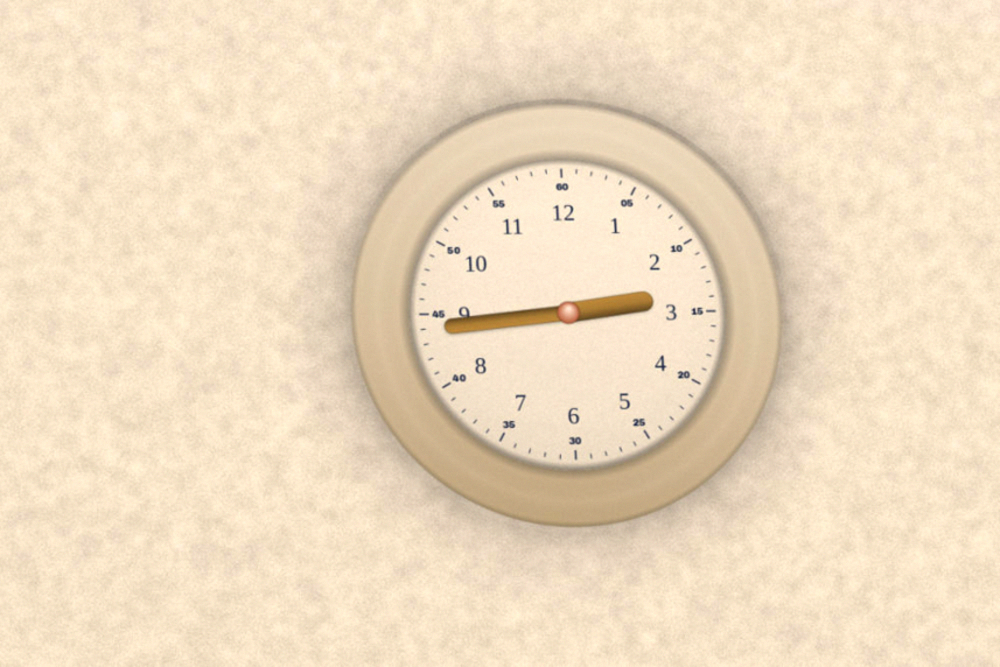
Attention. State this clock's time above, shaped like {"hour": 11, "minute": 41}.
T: {"hour": 2, "minute": 44}
